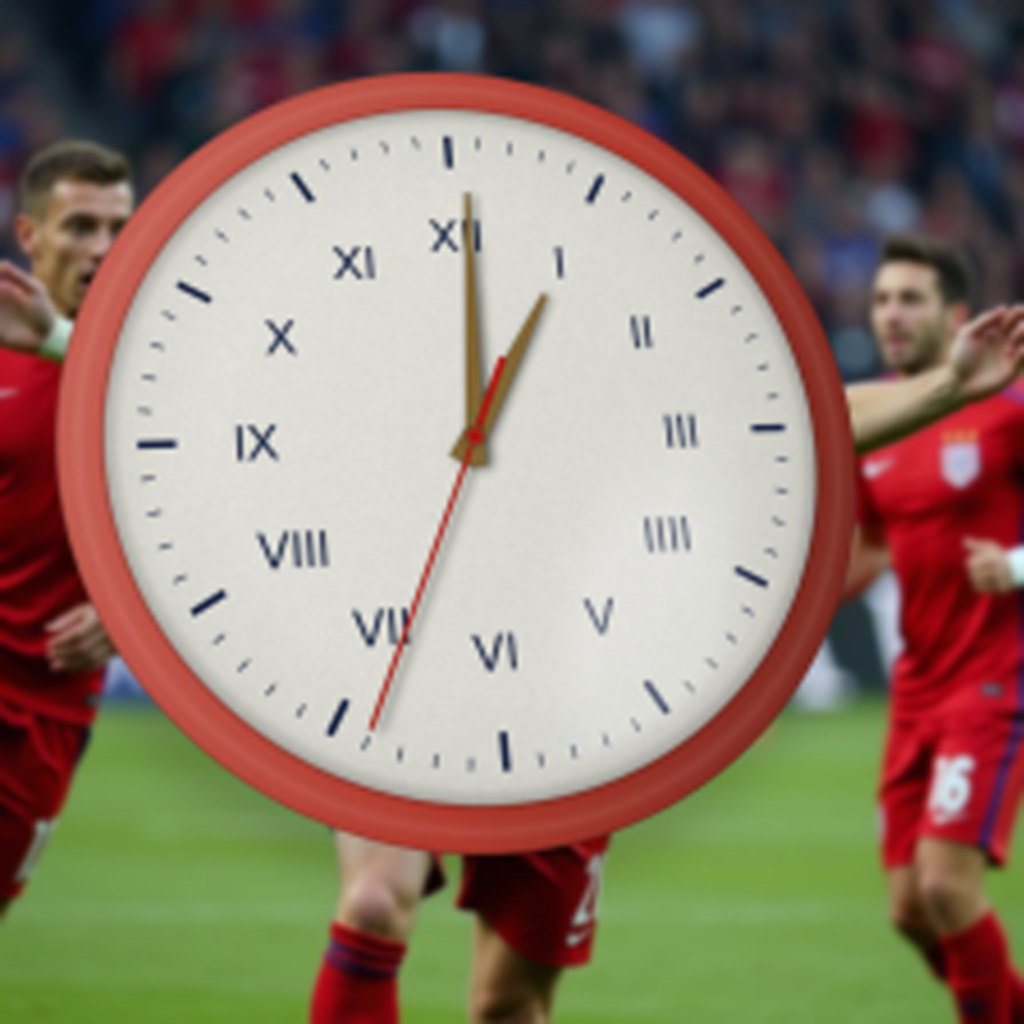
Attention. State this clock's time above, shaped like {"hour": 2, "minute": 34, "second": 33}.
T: {"hour": 1, "minute": 0, "second": 34}
